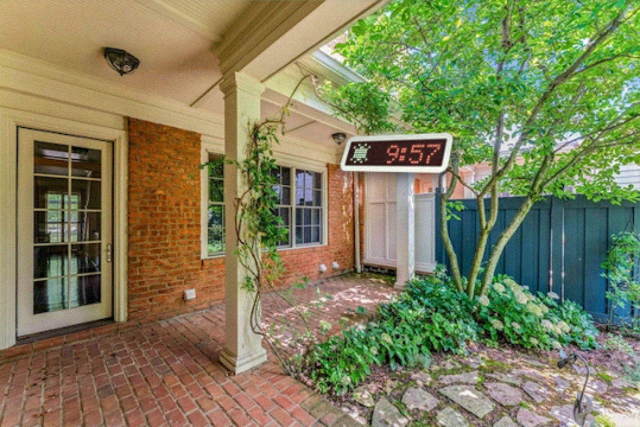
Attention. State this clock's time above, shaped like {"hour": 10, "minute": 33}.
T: {"hour": 9, "minute": 57}
